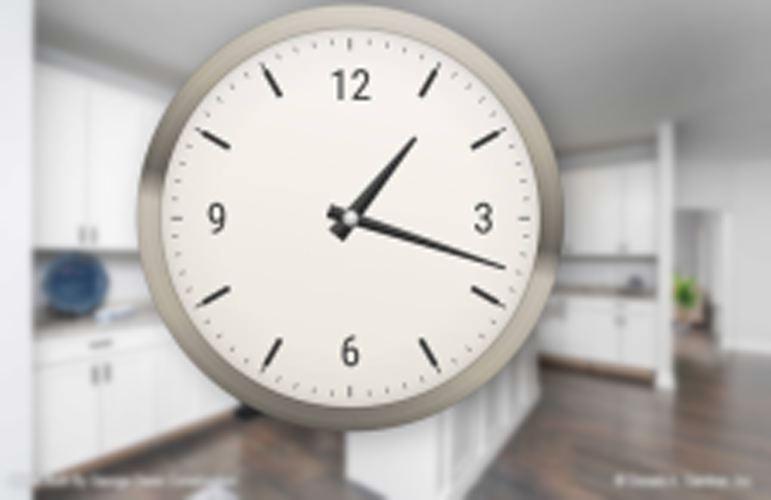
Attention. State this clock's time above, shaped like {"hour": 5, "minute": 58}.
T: {"hour": 1, "minute": 18}
